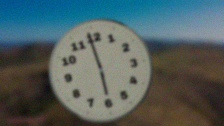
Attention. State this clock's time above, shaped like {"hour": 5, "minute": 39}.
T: {"hour": 5, "minute": 59}
